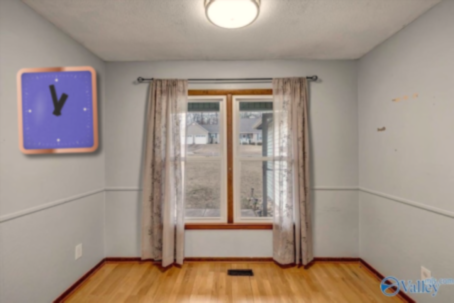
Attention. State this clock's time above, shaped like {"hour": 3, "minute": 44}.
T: {"hour": 12, "minute": 58}
